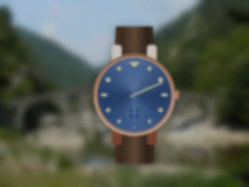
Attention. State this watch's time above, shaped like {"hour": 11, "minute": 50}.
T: {"hour": 2, "minute": 11}
